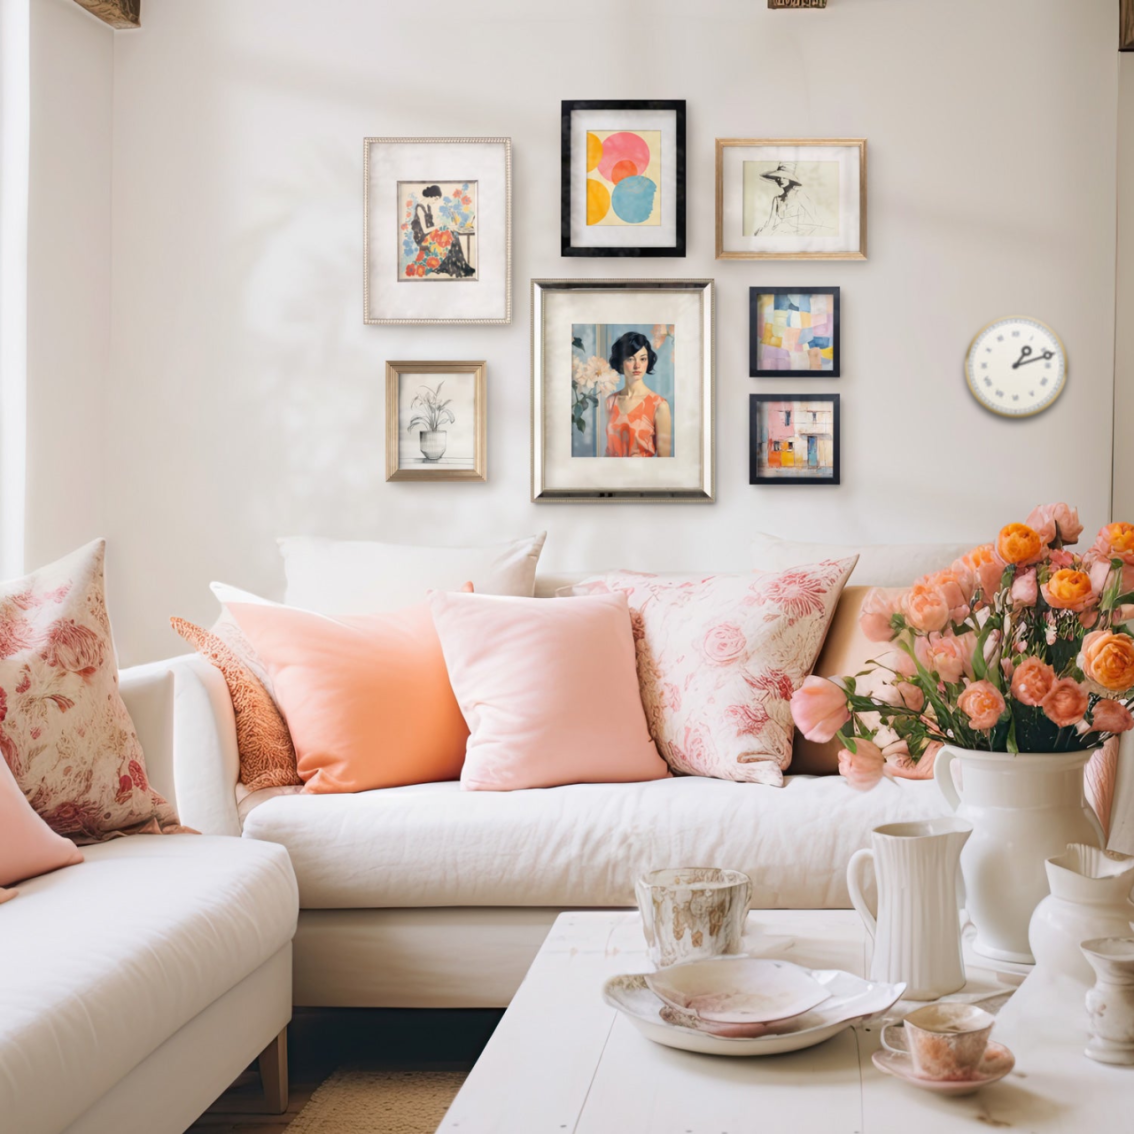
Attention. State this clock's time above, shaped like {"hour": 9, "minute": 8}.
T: {"hour": 1, "minute": 12}
